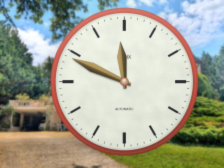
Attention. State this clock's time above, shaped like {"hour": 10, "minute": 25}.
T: {"hour": 11, "minute": 49}
